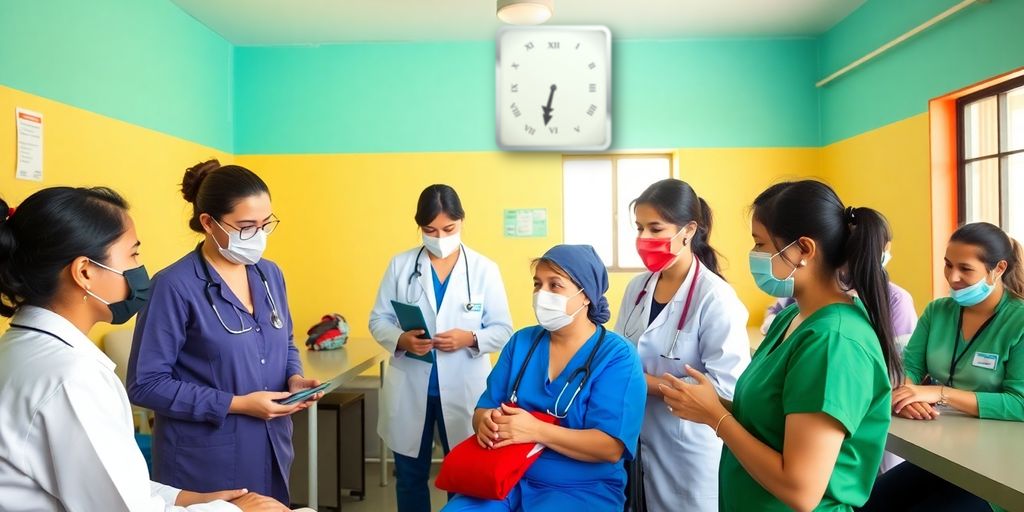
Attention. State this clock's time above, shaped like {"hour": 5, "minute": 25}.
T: {"hour": 6, "minute": 32}
